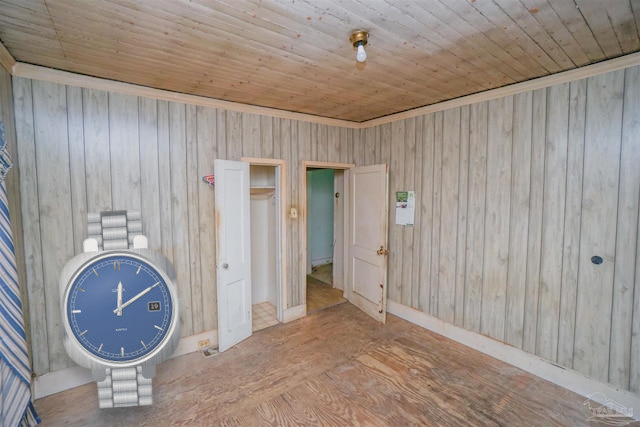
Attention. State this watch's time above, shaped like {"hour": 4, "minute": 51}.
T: {"hour": 12, "minute": 10}
